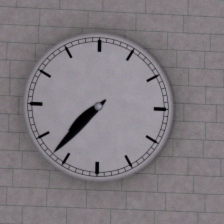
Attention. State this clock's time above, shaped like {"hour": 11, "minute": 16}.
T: {"hour": 7, "minute": 37}
